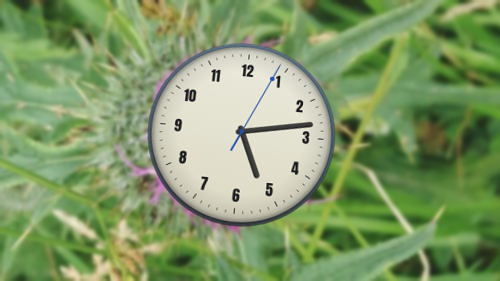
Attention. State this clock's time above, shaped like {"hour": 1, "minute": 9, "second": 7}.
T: {"hour": 5, "minute": 13, "second": 4}
